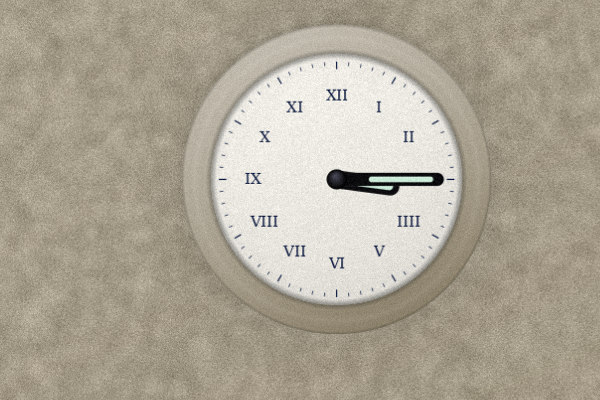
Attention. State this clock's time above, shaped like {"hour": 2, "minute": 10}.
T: {"hour": 3, "minute": 15}
